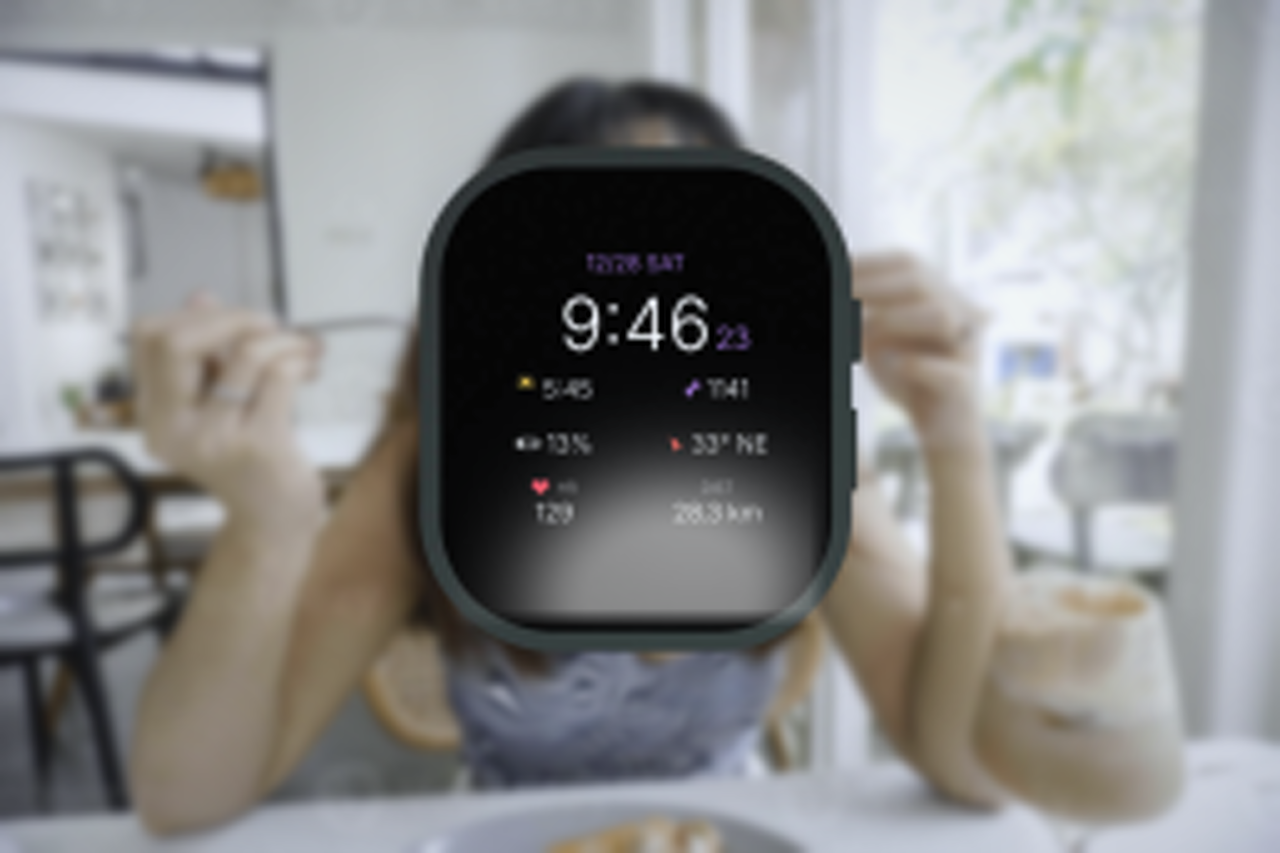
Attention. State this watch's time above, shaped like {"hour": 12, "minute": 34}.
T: {"hour": 9, "minute": 46}
